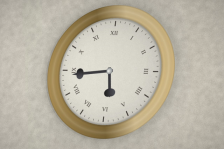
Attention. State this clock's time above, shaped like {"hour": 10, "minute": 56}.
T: {"hour": 5, "minute": 44}
